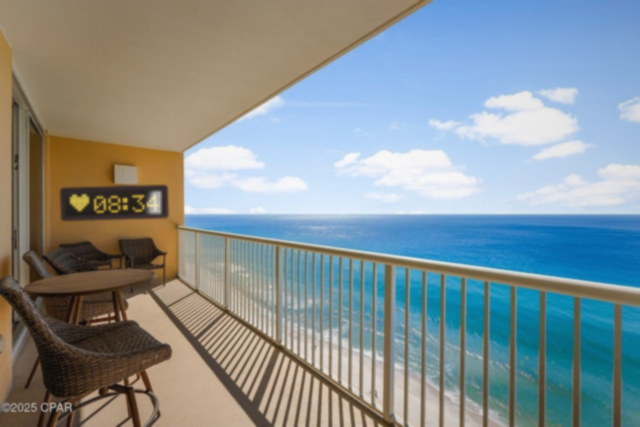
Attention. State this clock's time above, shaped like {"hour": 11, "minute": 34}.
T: {"hour": 8, "minute": 34}
